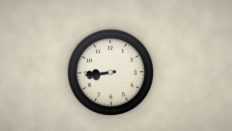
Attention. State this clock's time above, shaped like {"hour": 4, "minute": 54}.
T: {"hour": 8, "minute": 44}
